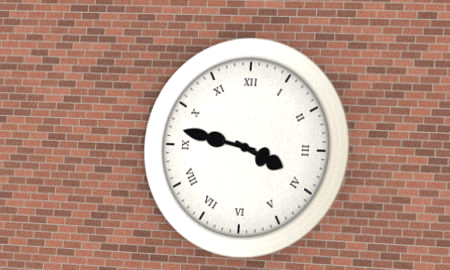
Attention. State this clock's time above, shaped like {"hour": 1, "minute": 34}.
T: {"hour": 3, "minute": 47}
